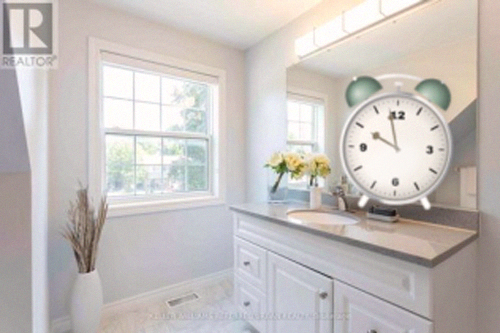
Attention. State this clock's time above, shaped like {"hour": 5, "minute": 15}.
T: {"hour": 9, "minute": 58}
